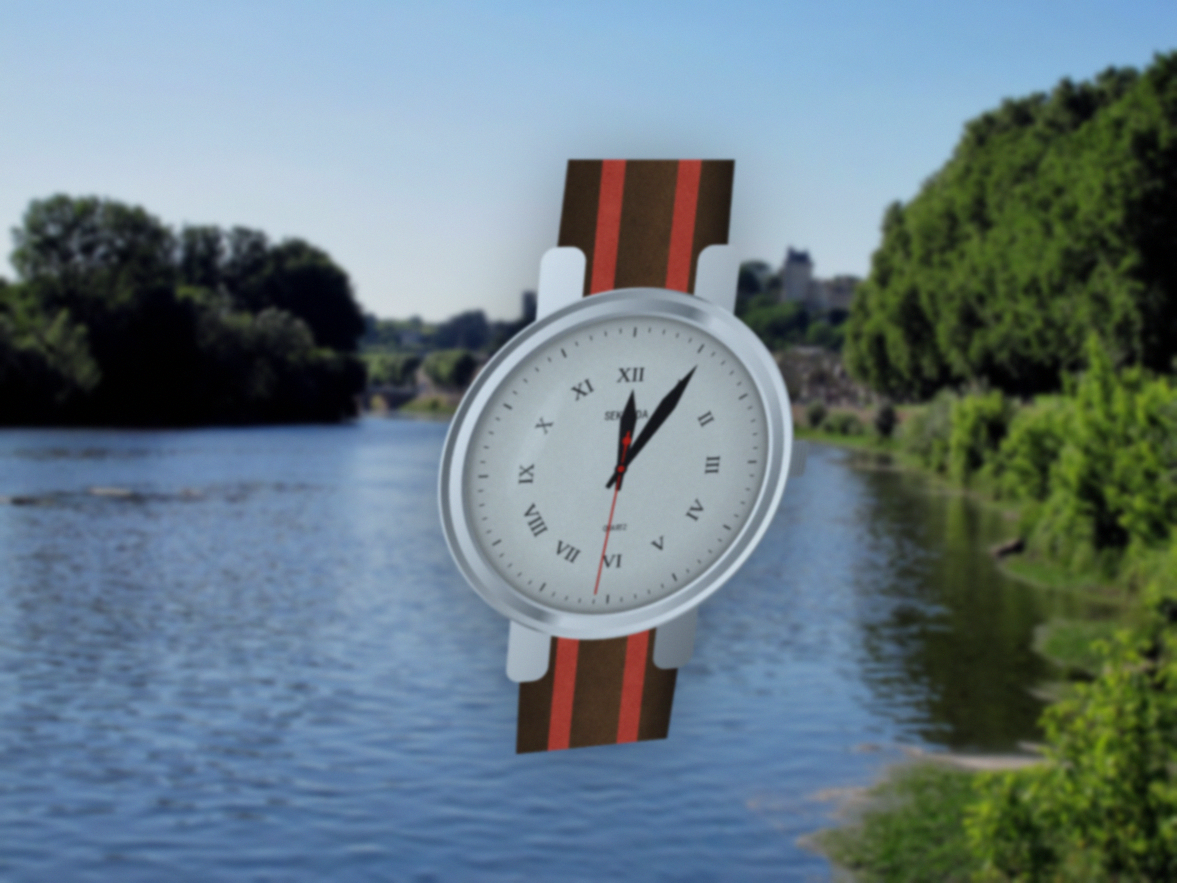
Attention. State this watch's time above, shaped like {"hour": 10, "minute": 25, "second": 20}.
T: {"hour": 12, "minute": 5, "second": 31}
